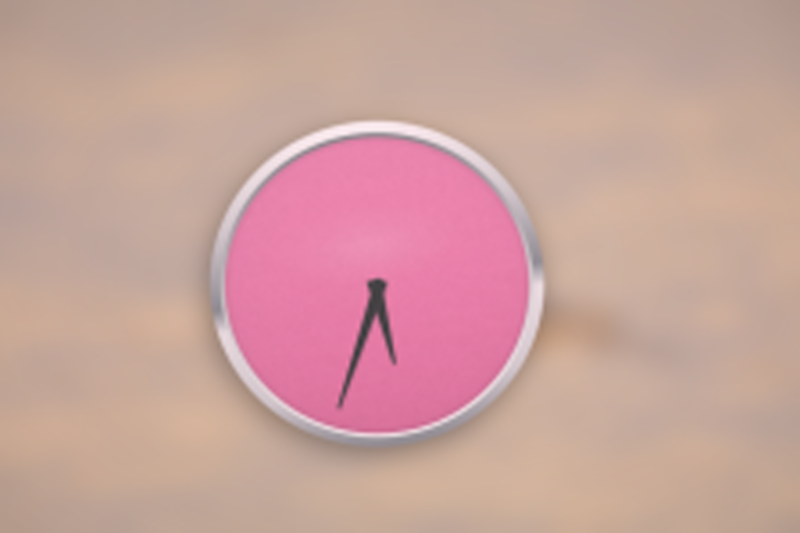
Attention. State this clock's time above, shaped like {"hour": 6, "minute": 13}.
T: {"hour": 5, "minute": 33}
